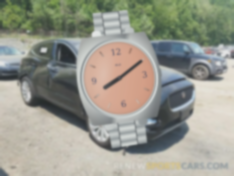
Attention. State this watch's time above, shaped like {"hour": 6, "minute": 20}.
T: {"hour": 8, "minute": 10}
